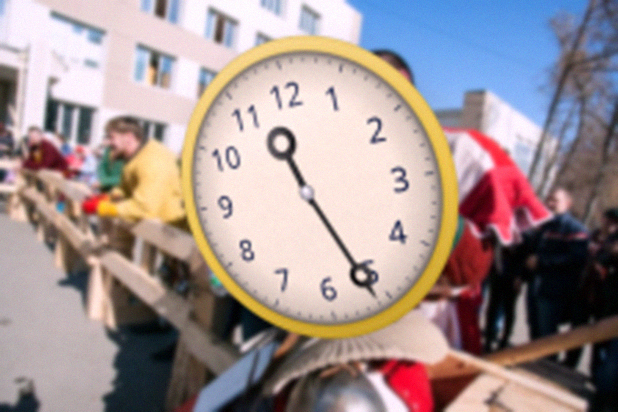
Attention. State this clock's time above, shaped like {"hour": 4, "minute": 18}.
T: {"hour": 11, "minute": 26}
